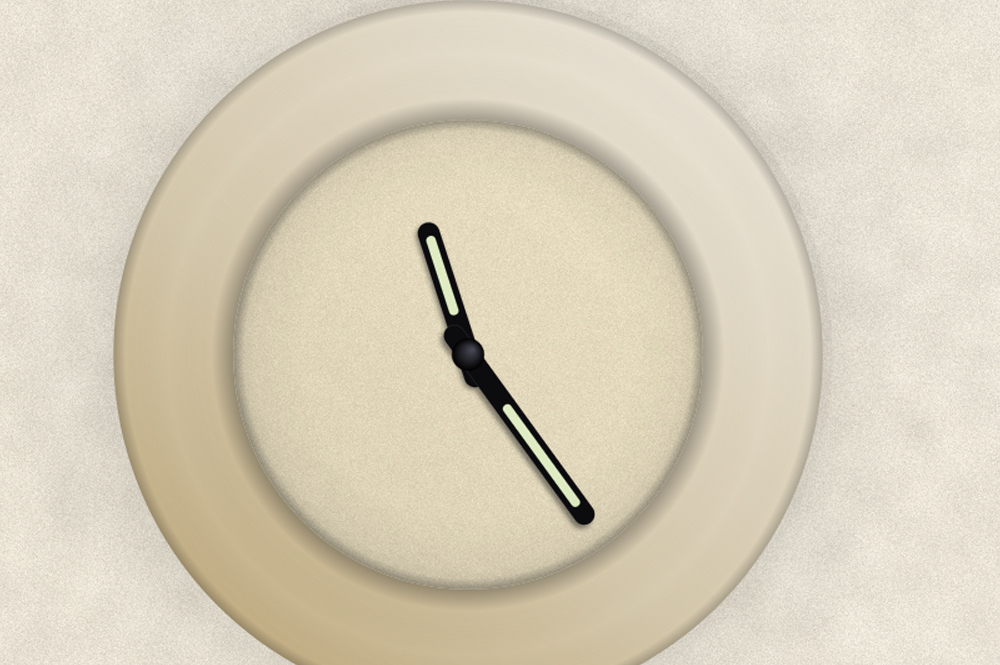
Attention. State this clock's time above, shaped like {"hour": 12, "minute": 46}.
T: {"hour": 11, "minute": 24}
